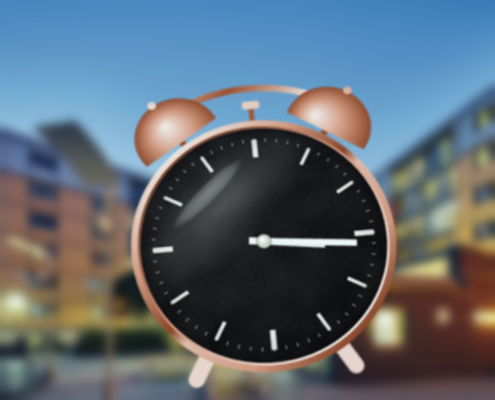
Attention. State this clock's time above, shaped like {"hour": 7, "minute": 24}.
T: {"hour": 3, "minute": 16}
